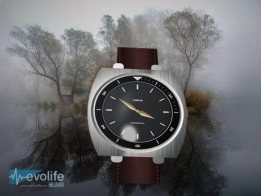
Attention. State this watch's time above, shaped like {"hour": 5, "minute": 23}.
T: {"hour": 3, "minute": 51}
